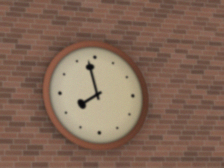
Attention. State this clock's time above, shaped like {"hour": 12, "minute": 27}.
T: {"hour": 7, "minute": 58}
